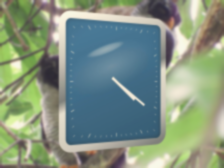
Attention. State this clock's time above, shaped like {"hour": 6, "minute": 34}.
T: {"hour": 4, "minute": 21}
